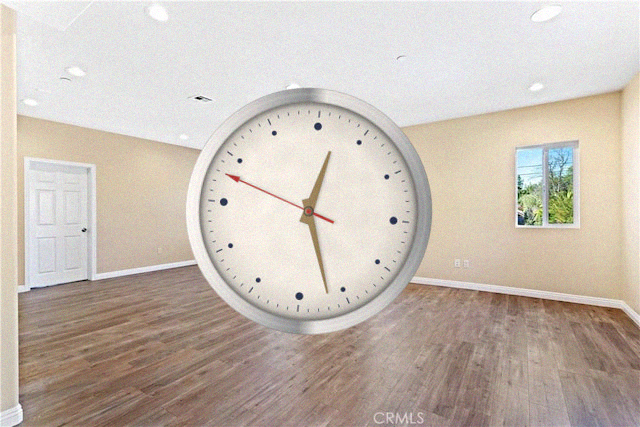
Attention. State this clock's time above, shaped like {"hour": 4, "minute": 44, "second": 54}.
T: {"hour": 12, "minute": 26, "second": 48}
